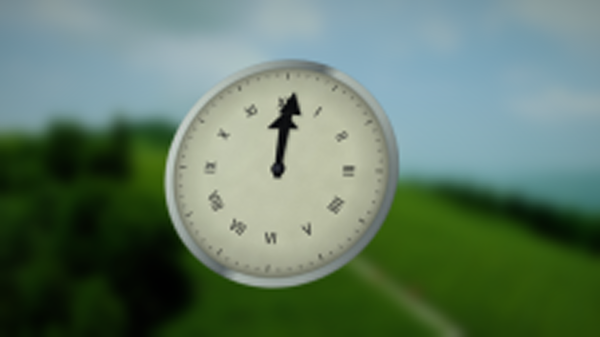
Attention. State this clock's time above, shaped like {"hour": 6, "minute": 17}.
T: {"hour": 12, "minute": 1}
